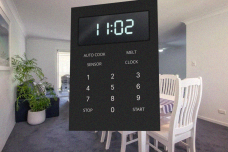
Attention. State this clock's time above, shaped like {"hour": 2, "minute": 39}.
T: {"hour": 11, "minute": 2}
